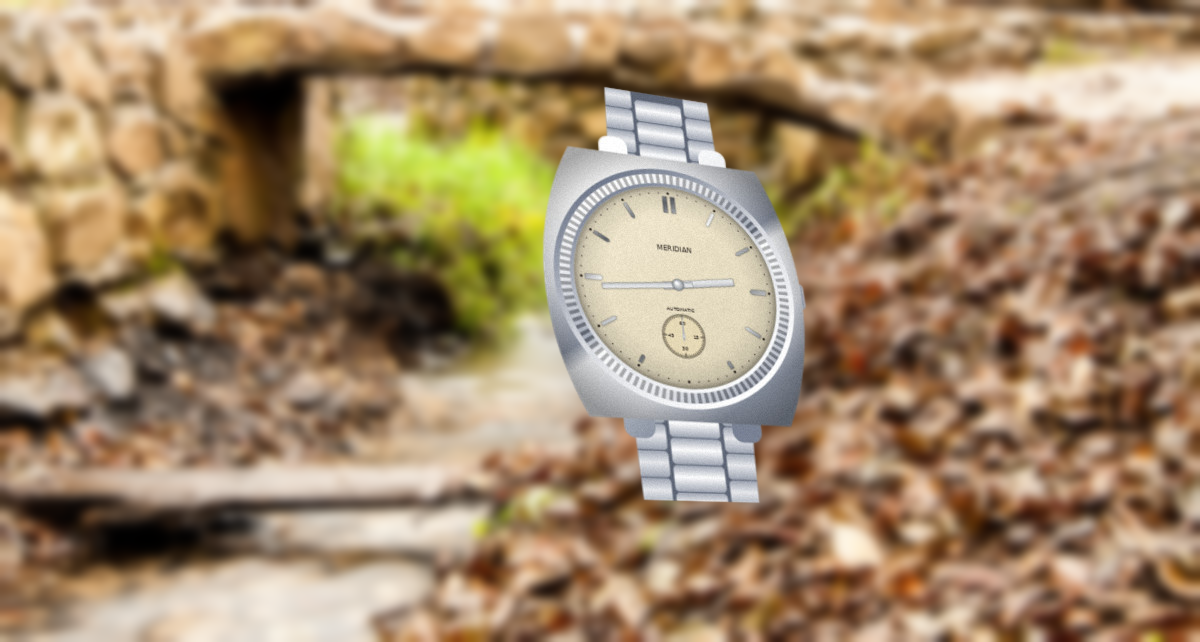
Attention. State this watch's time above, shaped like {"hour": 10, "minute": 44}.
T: {"hour": 2, "minute": 44}
